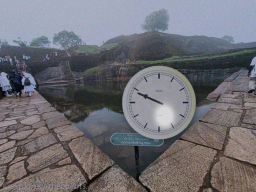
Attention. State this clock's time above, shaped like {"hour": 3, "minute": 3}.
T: {"hour": 9, "minute": 49}
